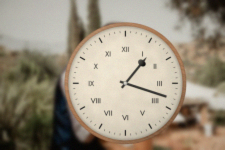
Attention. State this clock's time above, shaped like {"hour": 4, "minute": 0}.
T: {"hour": 1, "minute": 18}
